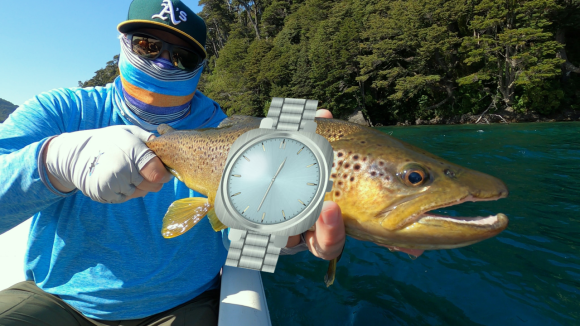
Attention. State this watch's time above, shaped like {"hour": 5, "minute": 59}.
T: {"hour": 12, "minute": 32}
